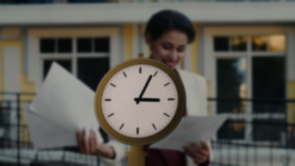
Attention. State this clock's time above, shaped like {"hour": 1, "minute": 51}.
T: {"hour": 3, "minute": 4}
